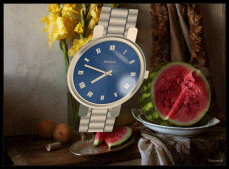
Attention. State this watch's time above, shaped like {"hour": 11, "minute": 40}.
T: {"hour": 7, "minute": 48}
